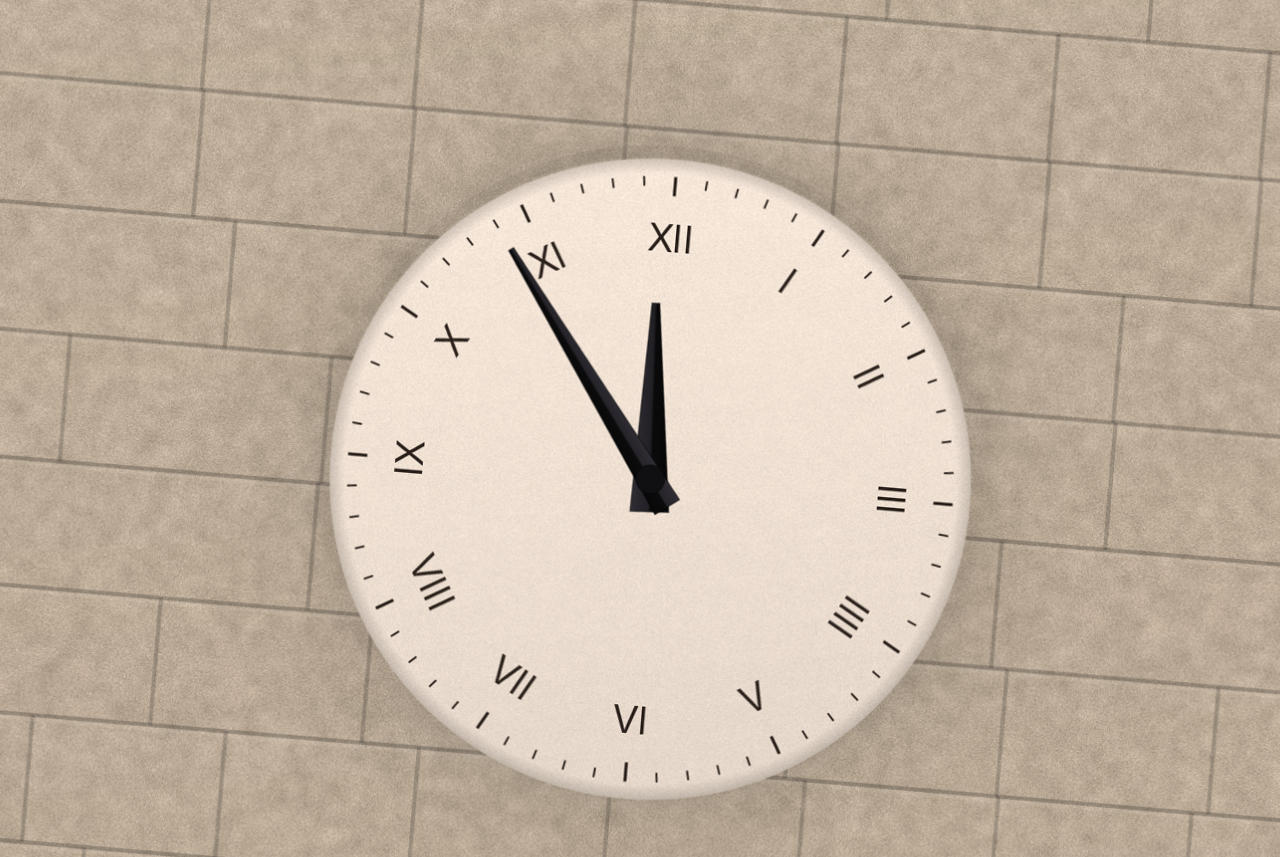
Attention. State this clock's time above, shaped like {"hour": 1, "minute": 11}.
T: {"hour": 11, "minute": 54}
